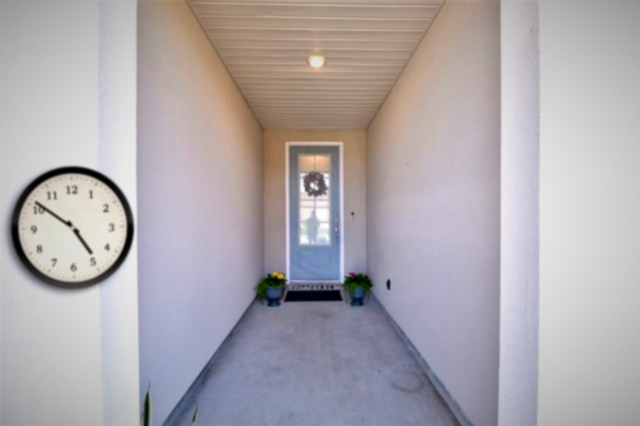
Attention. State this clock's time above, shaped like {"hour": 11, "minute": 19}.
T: {"hour": 4, "minute": 51}
